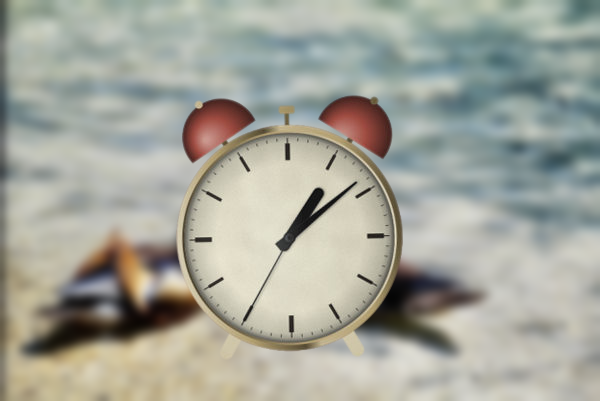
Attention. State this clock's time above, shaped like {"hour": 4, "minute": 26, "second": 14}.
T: {"hour": 1, "minute": 8, "second": 35}
